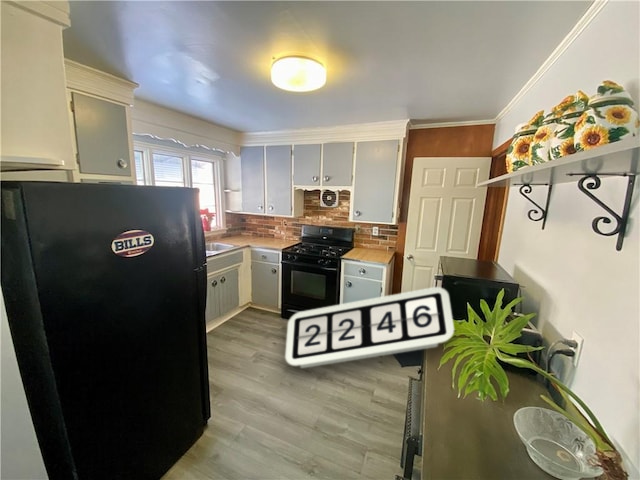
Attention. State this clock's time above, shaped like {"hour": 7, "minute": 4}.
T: {"hour": 22, "minute": 46}
